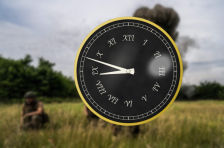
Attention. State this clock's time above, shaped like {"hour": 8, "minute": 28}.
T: {"hour": 8, "minute": 48}
